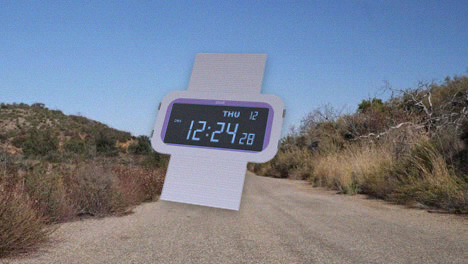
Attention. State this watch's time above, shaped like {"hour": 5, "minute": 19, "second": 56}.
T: {"hour": 12, "minute": 24, "second": 28}
